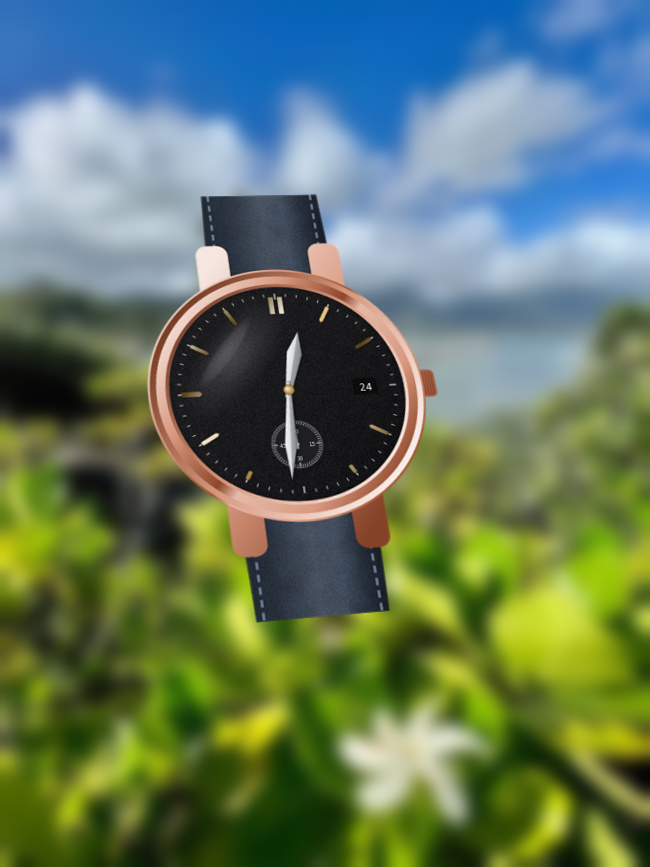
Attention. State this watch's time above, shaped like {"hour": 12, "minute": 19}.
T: {"hour": 12, "minute": 31}
